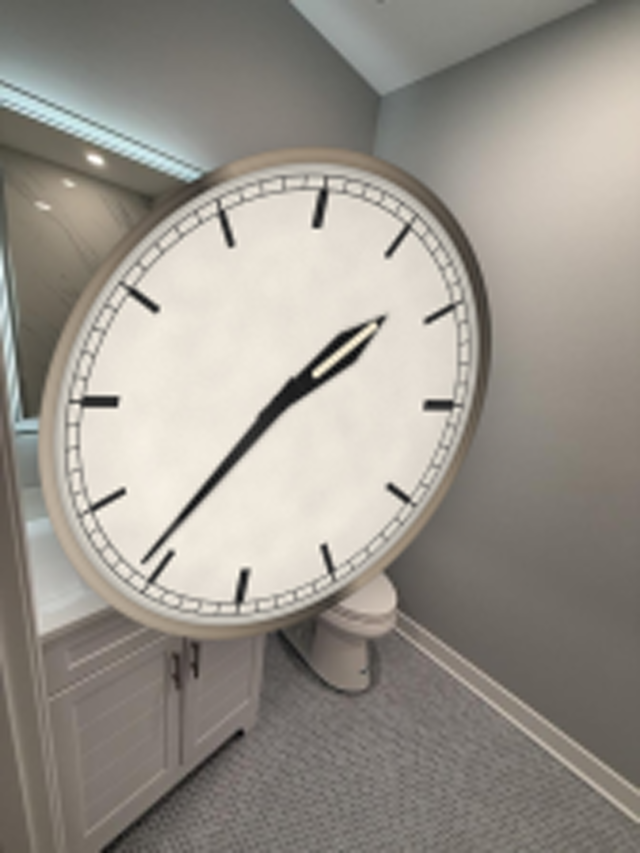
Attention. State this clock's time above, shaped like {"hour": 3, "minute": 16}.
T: {"hour": 1, "minute": 36}
